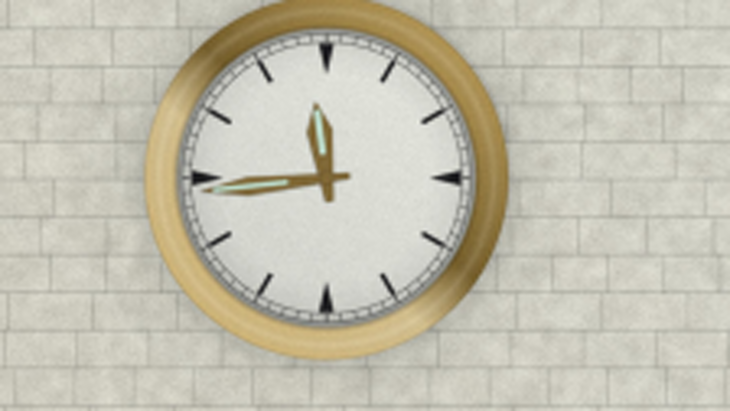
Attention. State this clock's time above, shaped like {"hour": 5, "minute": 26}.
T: {"hour": 11, "minute": 44}
